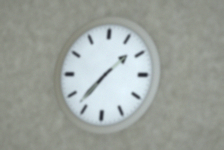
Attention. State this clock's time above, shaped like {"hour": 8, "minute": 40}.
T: {"hour": 1, "minute": 37}
